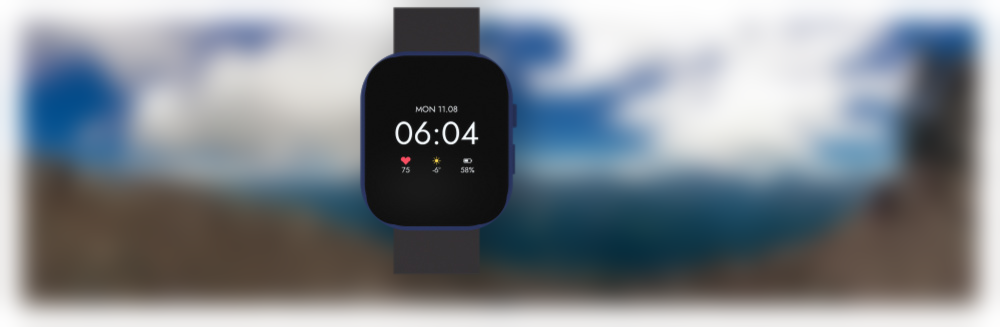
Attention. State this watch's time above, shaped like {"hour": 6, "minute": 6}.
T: {"hour": 6, "minute": 4}
